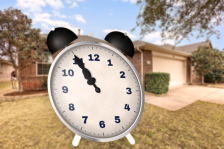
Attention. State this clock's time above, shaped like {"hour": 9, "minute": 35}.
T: {"hour": 10, "minute": 55}
